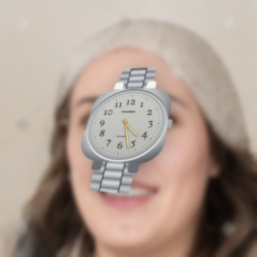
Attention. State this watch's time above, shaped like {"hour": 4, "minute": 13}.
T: {"hour": 4, "minute": 27}
